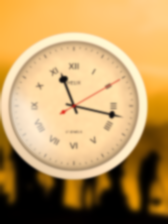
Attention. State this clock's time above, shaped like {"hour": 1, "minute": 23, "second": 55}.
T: {"hour": 11, "minute": 17, "second": 10}
